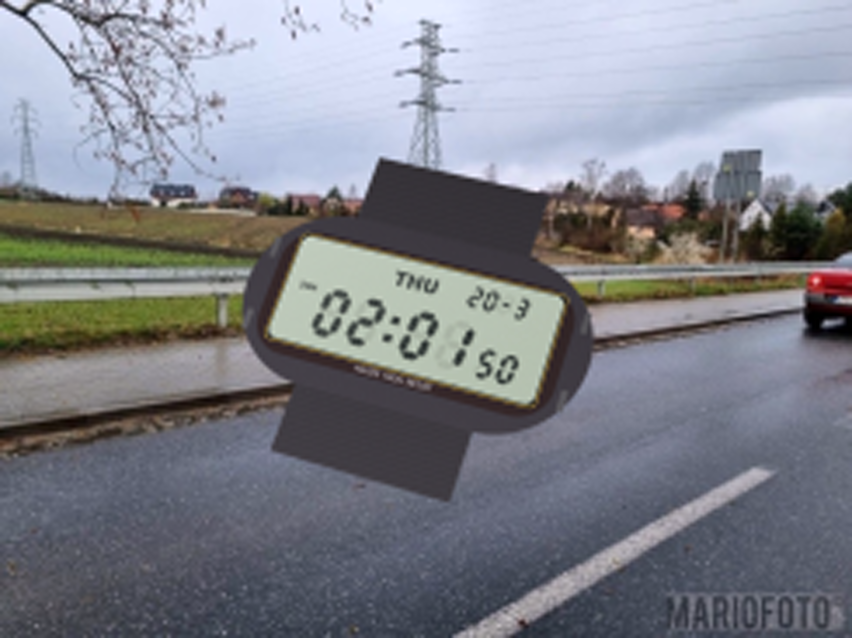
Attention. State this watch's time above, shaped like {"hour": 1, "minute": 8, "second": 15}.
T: {"hour": 2, "minute": 1, "second": 50}
